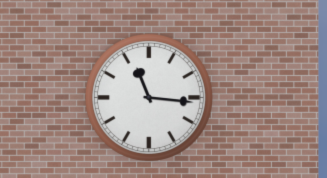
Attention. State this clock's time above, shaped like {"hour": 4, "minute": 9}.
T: {"hour": 11, "minute": 16}
